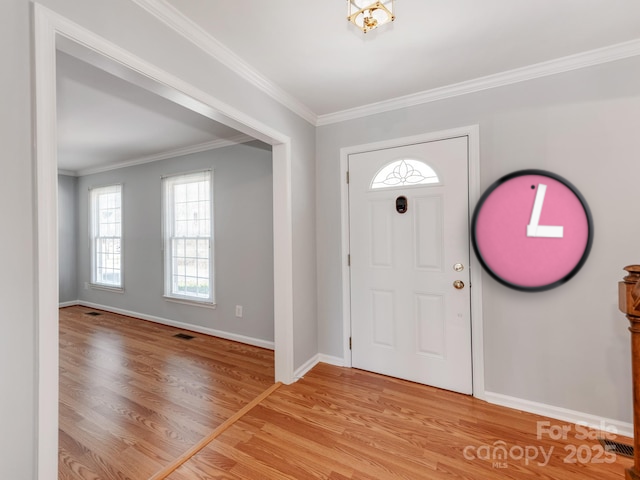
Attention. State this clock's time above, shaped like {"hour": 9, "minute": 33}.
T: {"hour": 3, "minute": 2}
